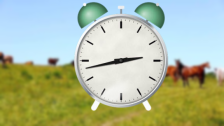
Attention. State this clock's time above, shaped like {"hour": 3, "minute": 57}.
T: {"hour": 2, "minute": 43}
